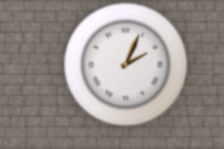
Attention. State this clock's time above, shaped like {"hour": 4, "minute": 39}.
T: {"hour": 2, "minute": 4}
